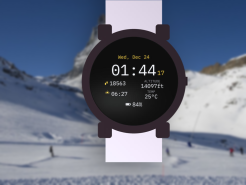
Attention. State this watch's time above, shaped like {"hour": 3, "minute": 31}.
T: {"hour": 1, "minute": 44}
